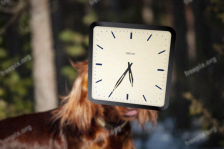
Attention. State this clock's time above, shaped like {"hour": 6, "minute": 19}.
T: {"hour": 5, "minute": 35}
